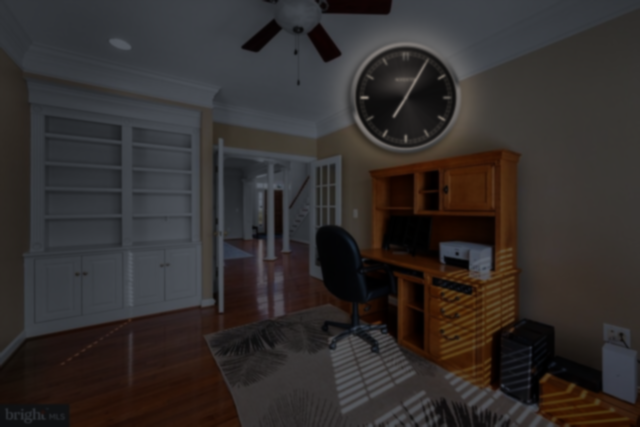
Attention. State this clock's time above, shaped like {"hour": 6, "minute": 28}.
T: {"hour": 7, "minute": 5}
